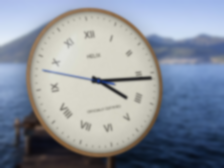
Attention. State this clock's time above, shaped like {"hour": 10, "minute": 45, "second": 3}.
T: {"hour": 4, "minute": 15, "second": 48}
